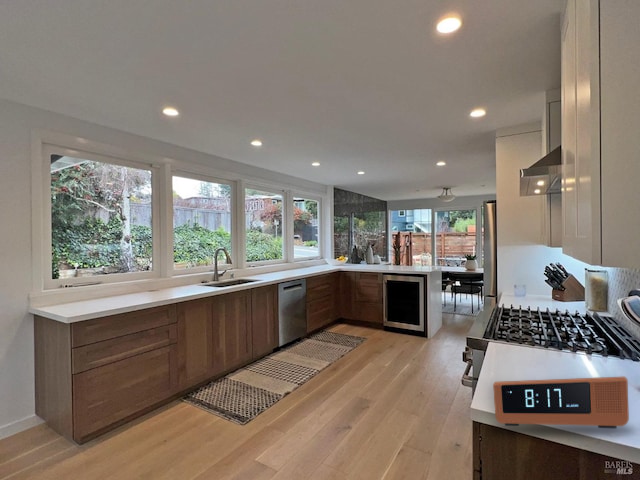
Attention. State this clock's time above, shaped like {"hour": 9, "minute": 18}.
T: {"hour": 8, "minute": 17}
